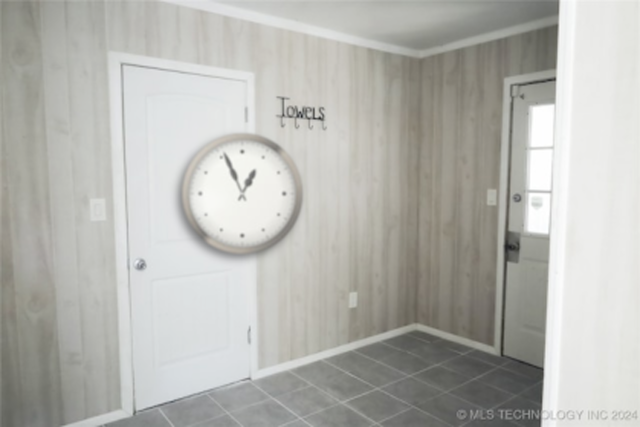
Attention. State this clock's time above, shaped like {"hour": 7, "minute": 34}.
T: {"hour": 12, "minute": 56}
